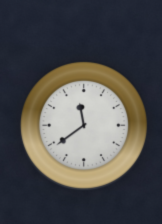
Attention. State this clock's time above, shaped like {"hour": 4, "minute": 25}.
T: {"hour": 11, "minute": 39}
